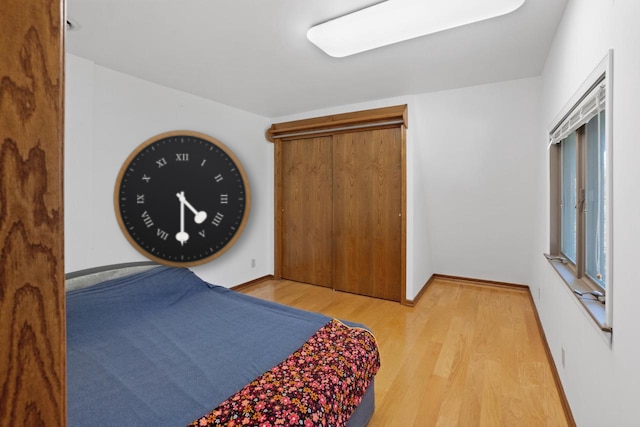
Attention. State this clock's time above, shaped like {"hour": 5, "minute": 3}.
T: {"hour": 4, "minute": 30}
